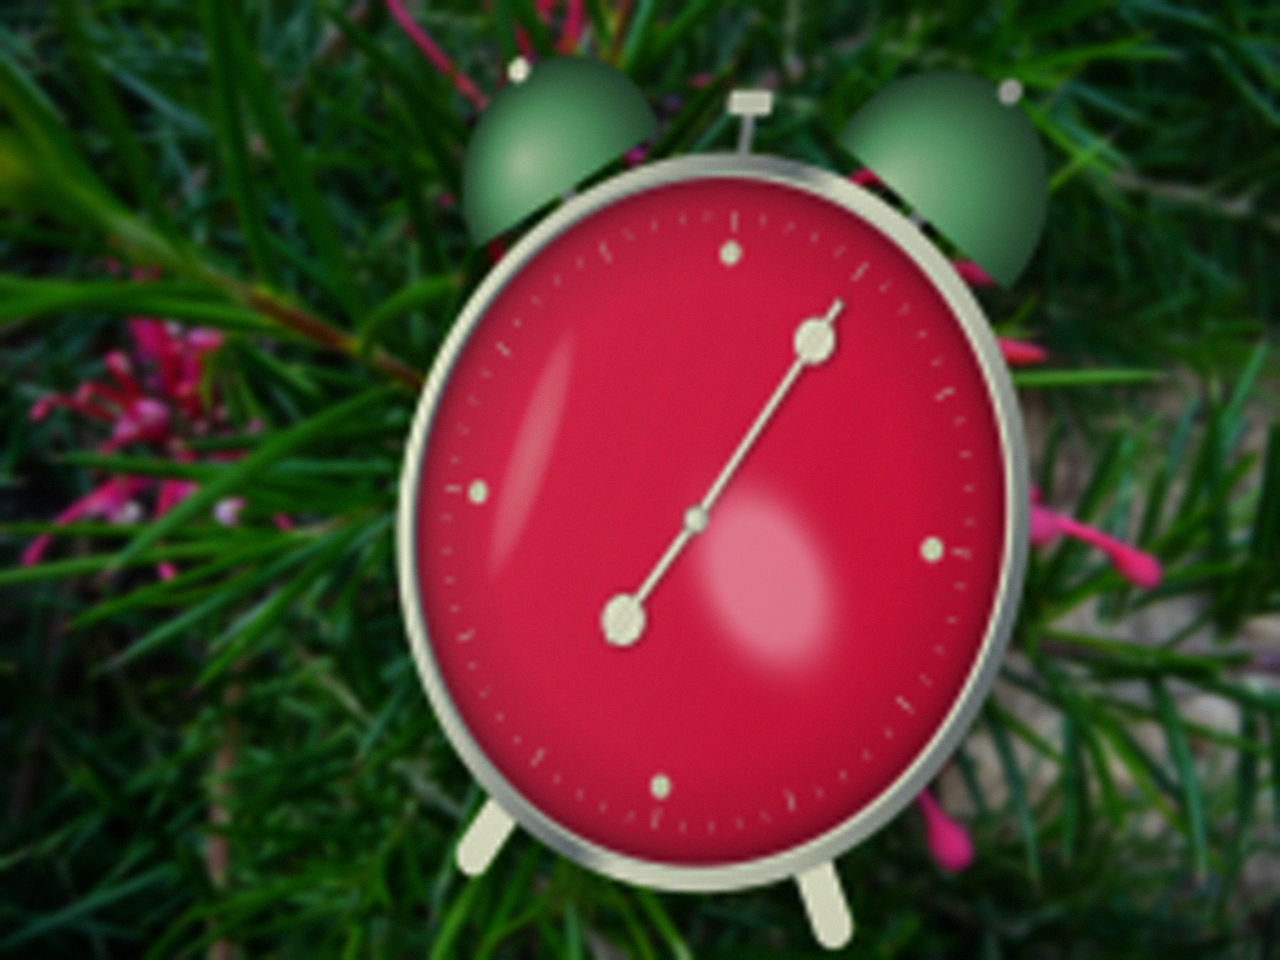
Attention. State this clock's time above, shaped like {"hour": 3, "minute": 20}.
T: {"hour": 7, "minute": 5}
